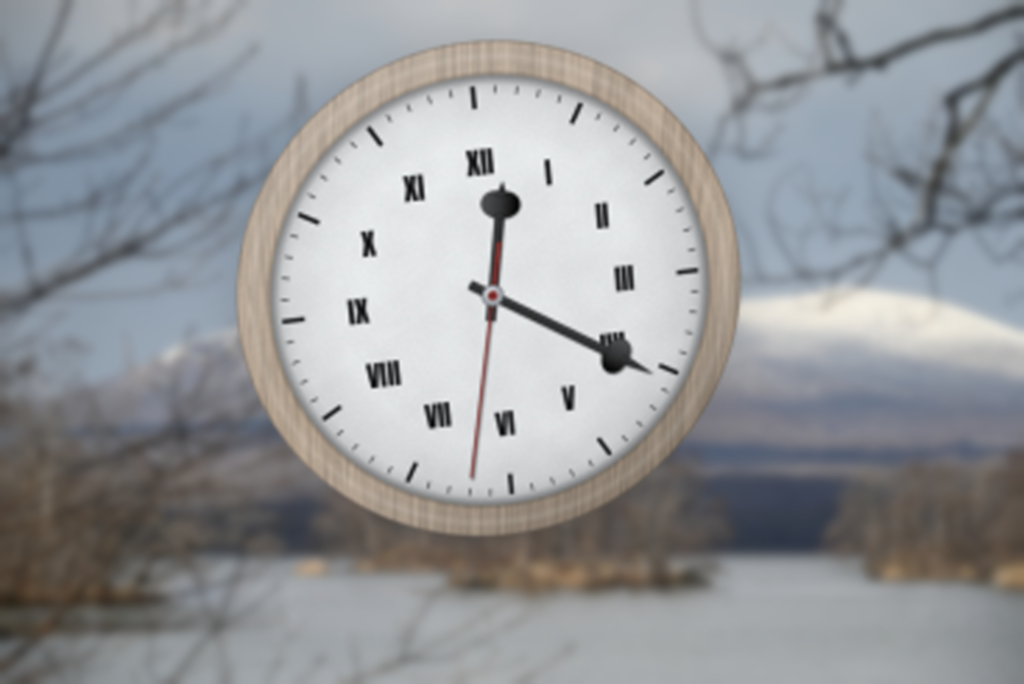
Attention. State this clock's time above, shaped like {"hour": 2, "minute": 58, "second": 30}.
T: {"hour": 12, "minute": 20, "second": 32}
